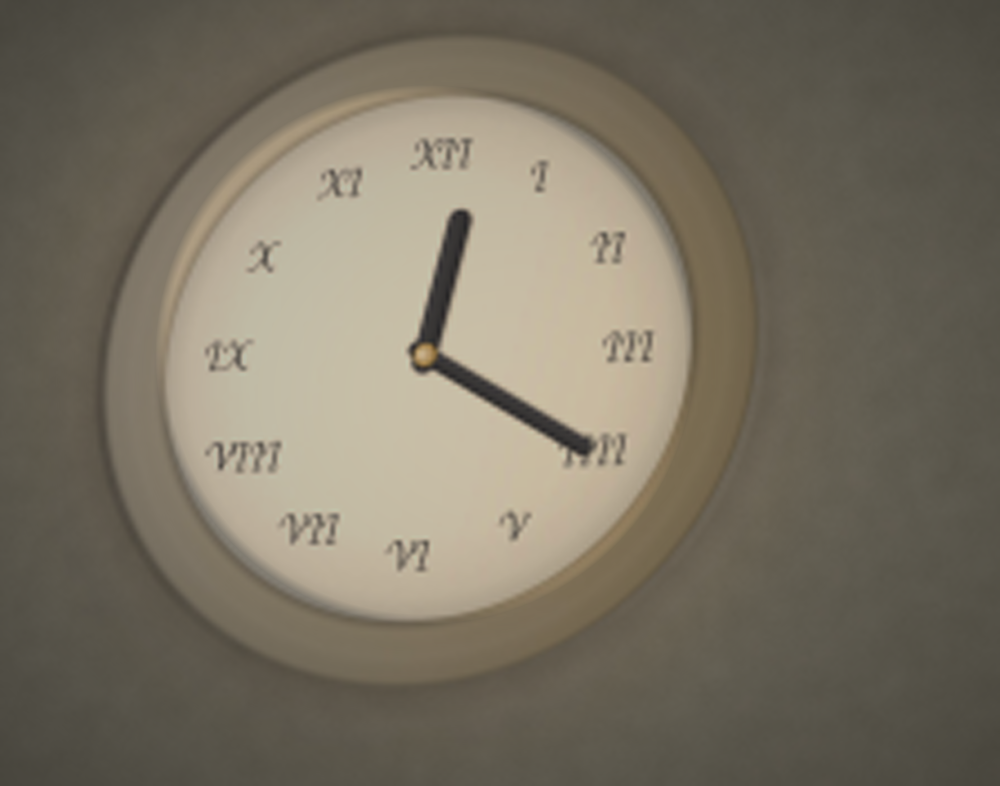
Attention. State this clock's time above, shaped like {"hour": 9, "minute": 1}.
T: {"hour": 12, "minute": 20}
